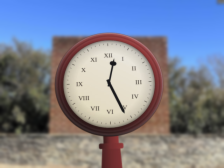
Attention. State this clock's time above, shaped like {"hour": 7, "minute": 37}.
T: {"hour": 12, "minute": 26}
